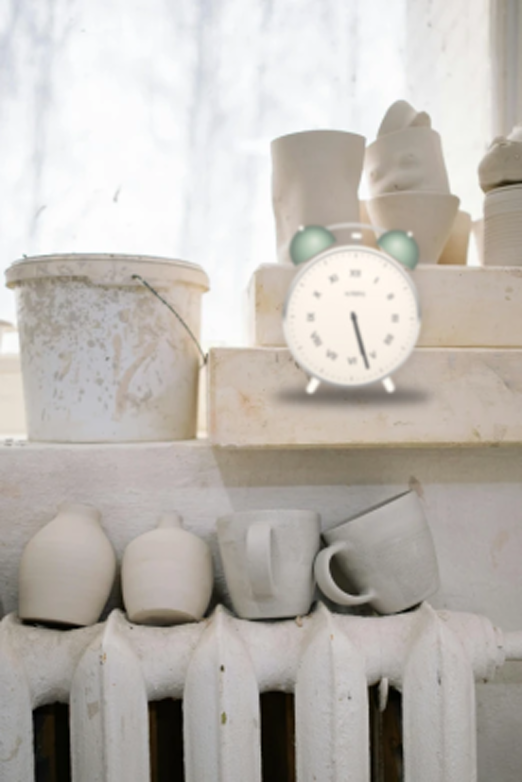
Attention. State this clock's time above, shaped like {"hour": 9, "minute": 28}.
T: {"hour": 5, "minute": 27}
